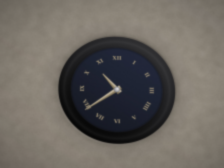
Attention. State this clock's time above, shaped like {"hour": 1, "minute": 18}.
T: {"hour": 10, "minute": 39}
